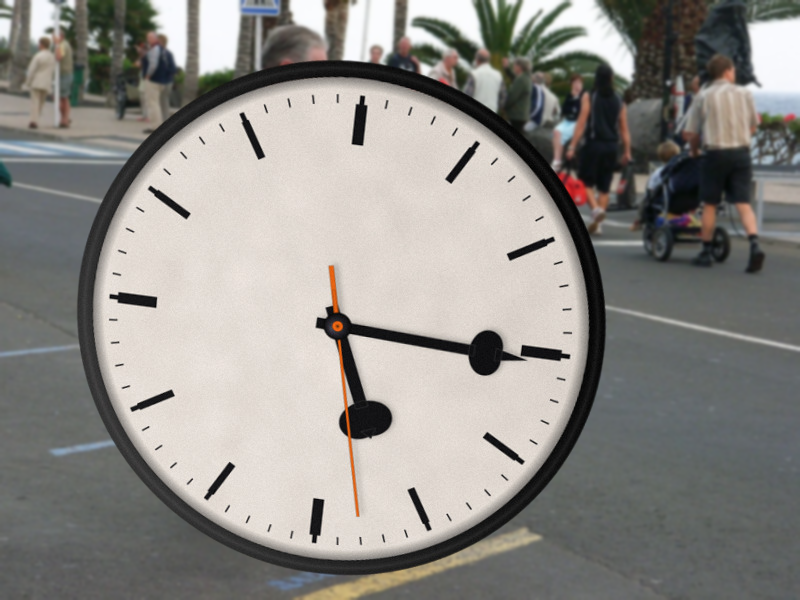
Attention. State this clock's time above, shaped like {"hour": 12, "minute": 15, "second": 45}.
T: {"hour": 5, "minute": 15, "second": 28}
